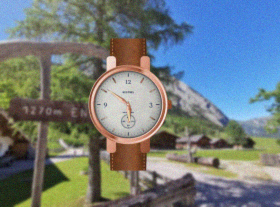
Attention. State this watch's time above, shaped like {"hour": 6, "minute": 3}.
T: {"hour": 5, "minute": 51}
